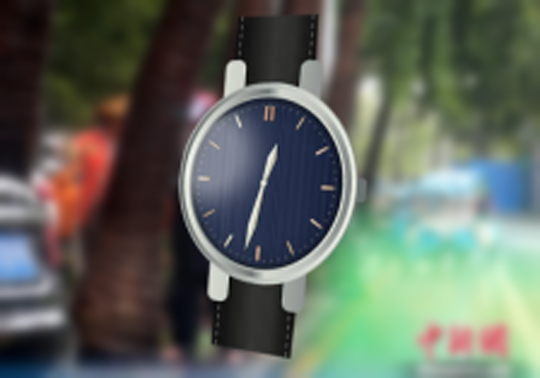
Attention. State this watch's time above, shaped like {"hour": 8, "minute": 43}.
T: {"hour": 12, "minute": 32}
